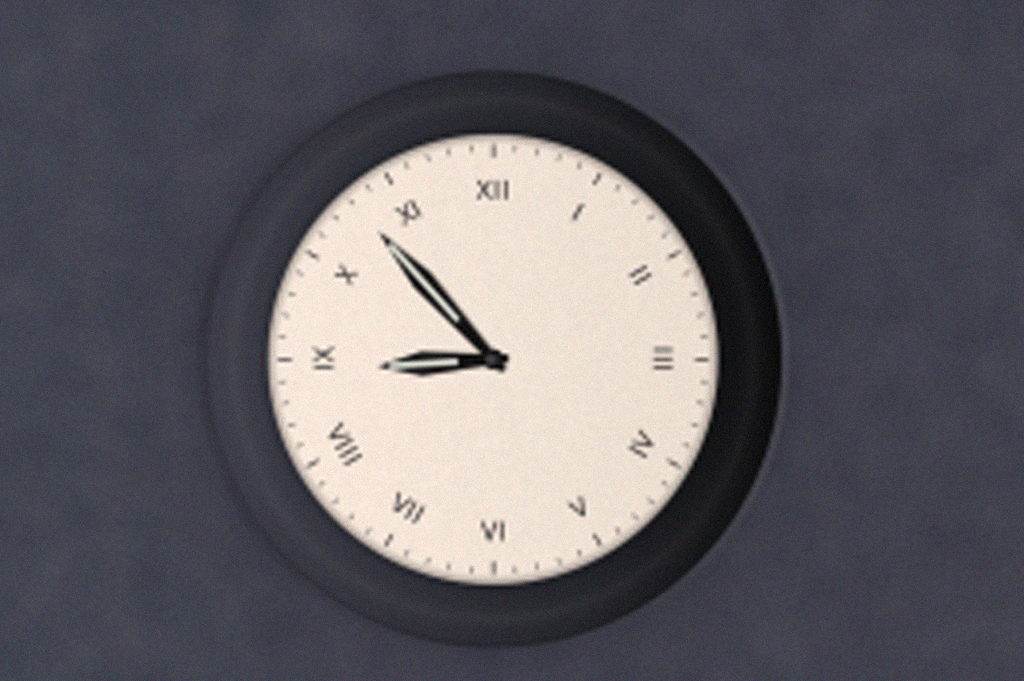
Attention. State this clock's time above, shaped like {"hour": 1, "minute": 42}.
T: {"hour": 8, "minute": 53}
